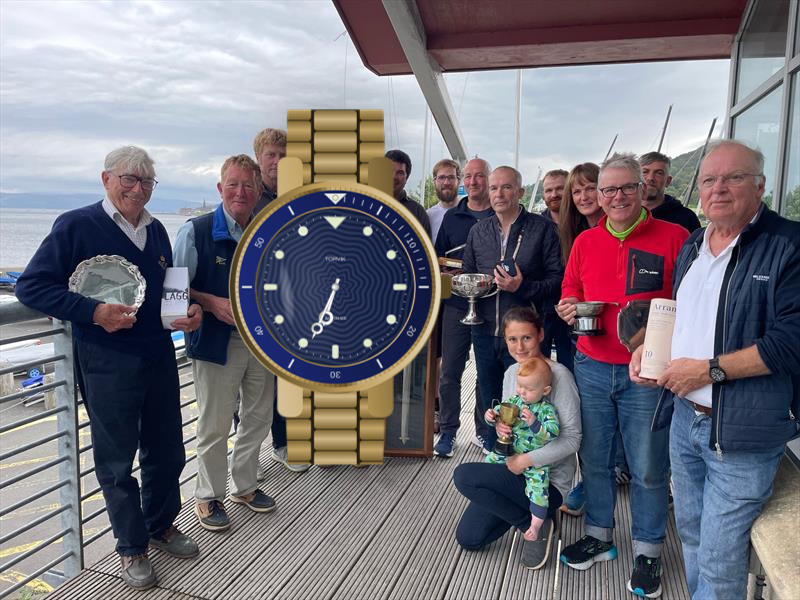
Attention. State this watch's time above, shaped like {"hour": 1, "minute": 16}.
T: {"hour": 6, "minute": 34}
